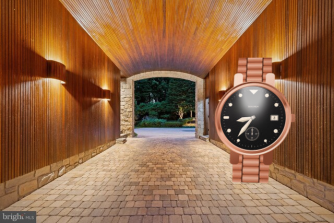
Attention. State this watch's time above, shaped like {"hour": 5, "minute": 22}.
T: {"hour": 8, "minute": 36}
